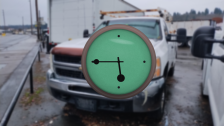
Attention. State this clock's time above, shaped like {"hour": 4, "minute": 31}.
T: {"hour": 5, "minute": 45}
